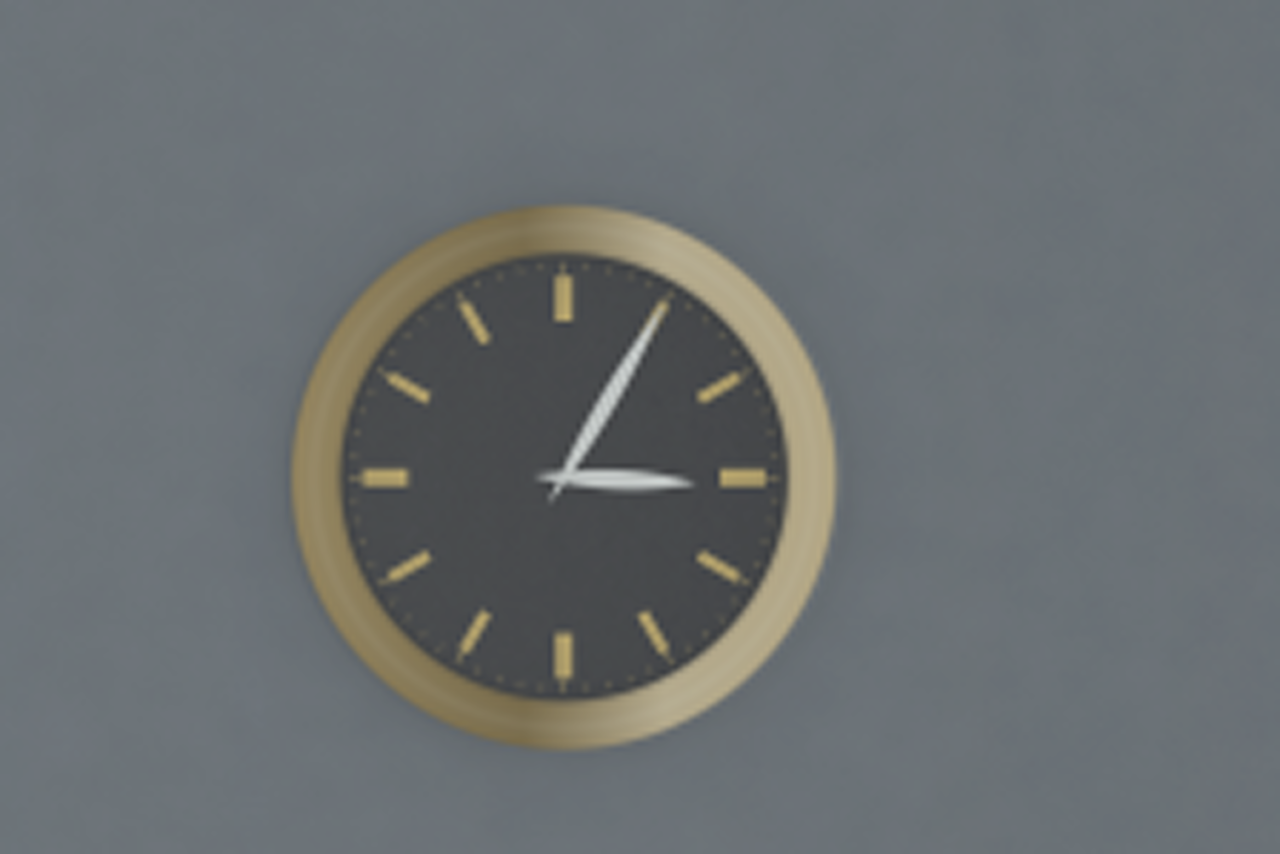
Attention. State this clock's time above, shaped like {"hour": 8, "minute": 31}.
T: {"hour": 3, "minute": 5}
